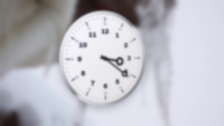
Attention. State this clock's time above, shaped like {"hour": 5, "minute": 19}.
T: {"hour": 3, "minute": 21}
